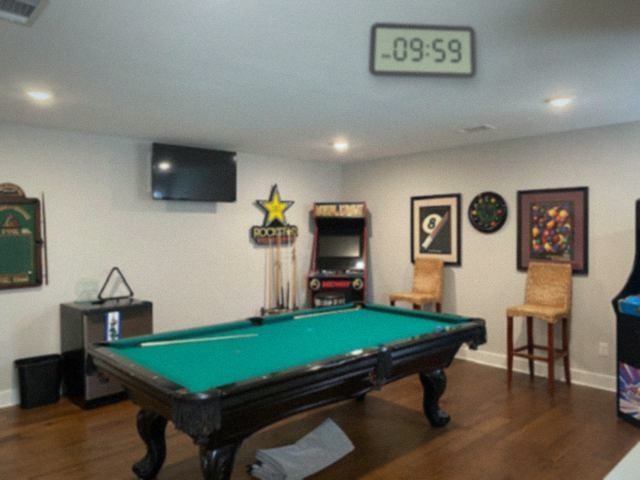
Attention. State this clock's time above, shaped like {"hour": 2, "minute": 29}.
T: {"hour": 9, "minute": 59}
